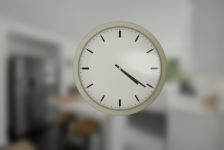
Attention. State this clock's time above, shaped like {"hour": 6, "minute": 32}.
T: {"hour": 4, "minute": 21}
